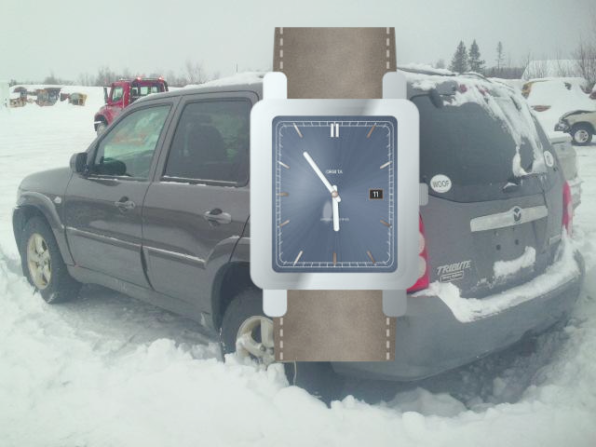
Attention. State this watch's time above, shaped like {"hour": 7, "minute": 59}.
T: {"hour": 5, "minute": 54}
